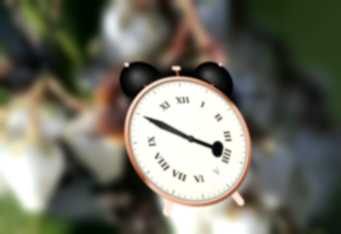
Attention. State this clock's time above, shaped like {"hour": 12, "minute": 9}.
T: {"hour": 3, "minute": 50}
